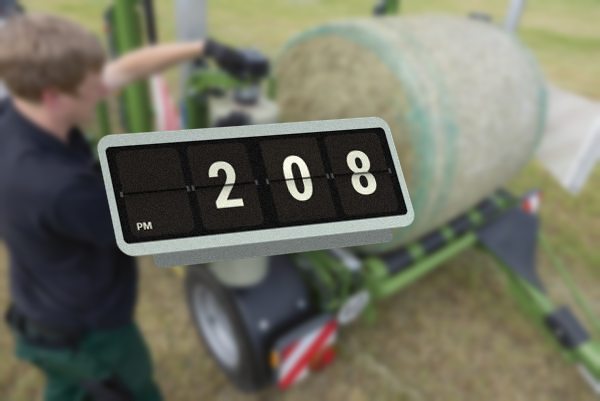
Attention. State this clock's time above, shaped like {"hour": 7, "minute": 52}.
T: {"hour": 2, "minute": 8}
